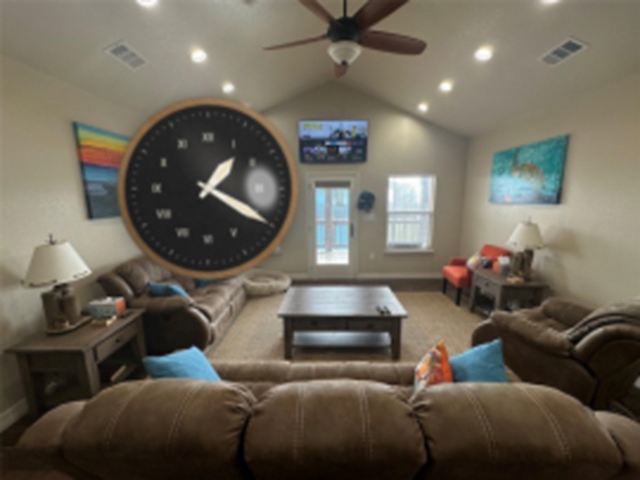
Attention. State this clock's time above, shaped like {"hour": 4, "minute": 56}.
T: {"hour": 1, "minute": 20}
